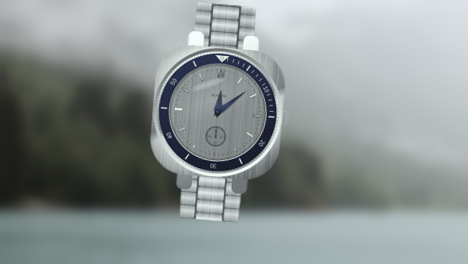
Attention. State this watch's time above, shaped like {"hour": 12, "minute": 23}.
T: {"hour": 12, "minute": 8}
